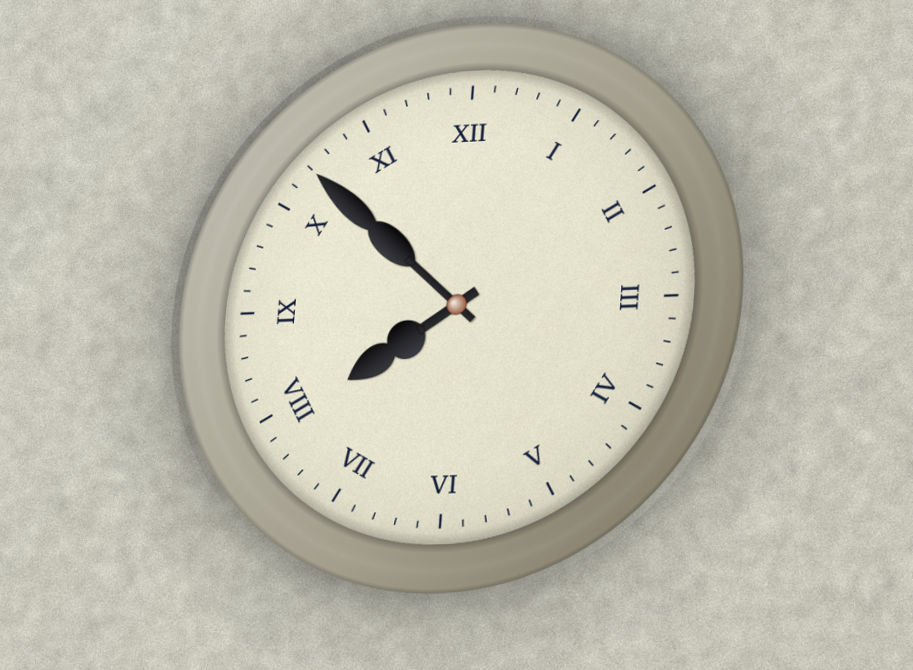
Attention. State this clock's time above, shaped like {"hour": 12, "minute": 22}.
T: {"hour": 7, "minute": 52}
